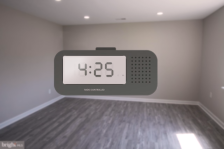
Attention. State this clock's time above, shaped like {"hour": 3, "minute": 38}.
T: {"hour": 4, "minute": 25}
